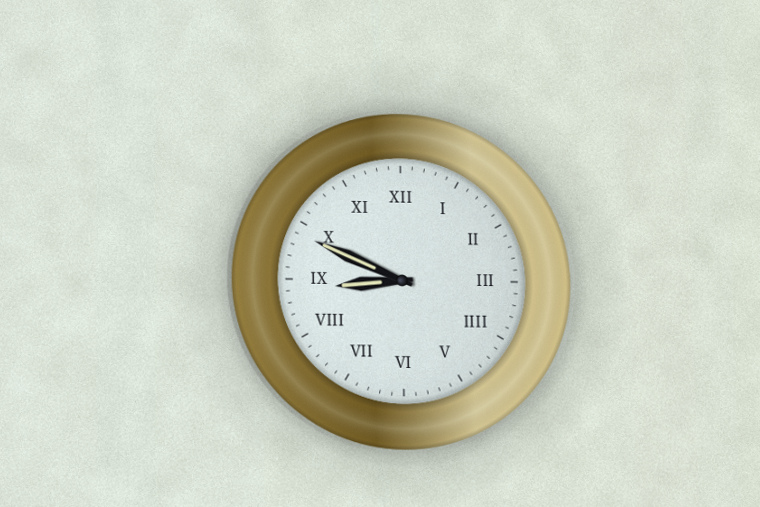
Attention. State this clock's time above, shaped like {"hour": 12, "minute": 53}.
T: {"hour": 8, "minute": 49}
